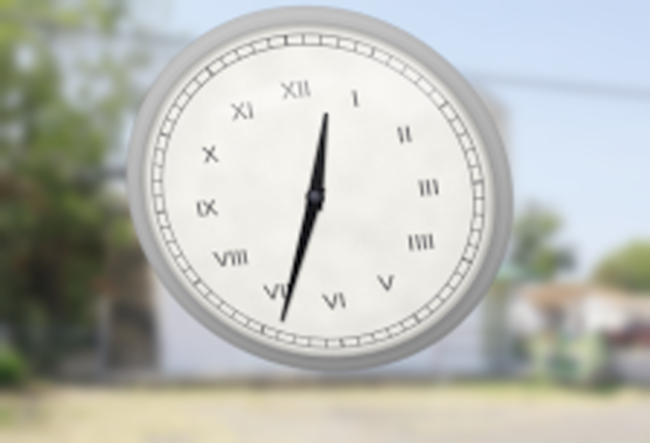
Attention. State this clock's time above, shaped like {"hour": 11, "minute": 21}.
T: {"hour": 12, "minute": 34}
